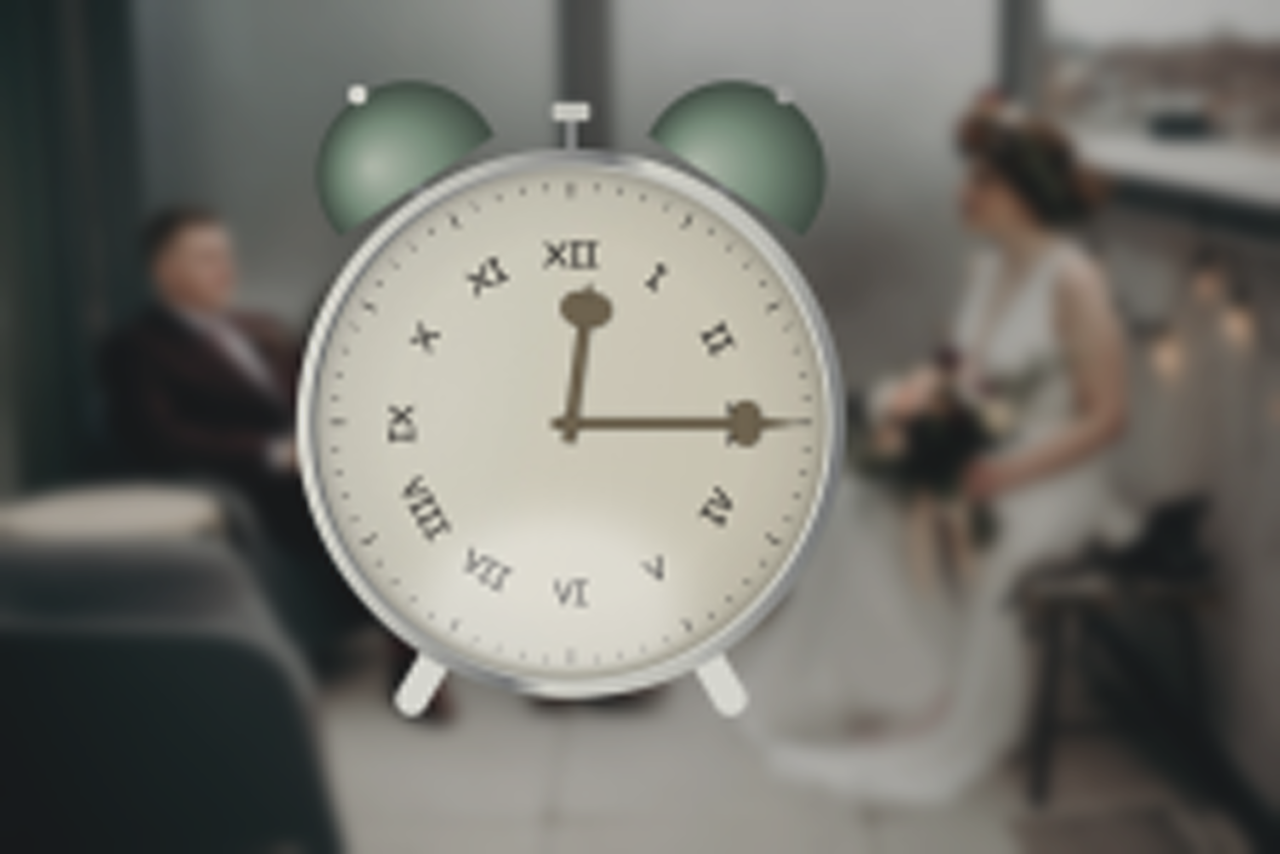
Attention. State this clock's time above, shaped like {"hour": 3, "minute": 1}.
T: {"hour": 12, "minute": 15}
